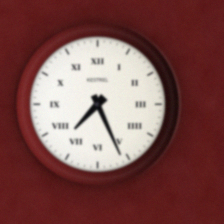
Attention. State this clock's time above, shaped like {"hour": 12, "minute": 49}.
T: {"hour": 7, "minute": 26}
